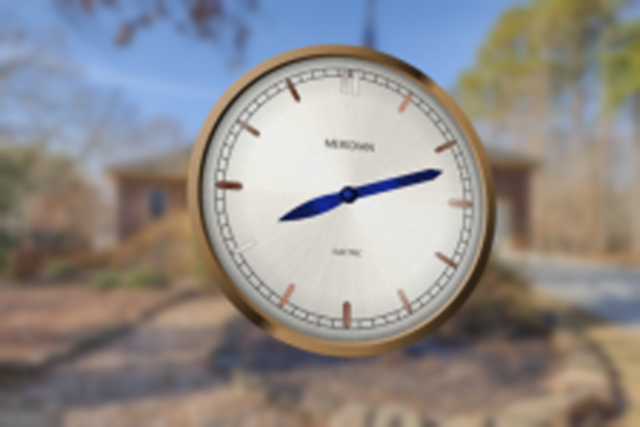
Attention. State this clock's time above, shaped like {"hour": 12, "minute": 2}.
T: {"hour": 8, "minute": 12}
